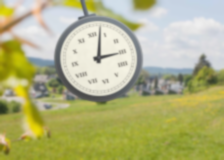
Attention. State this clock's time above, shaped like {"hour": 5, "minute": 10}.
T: {"hour": 3, "minute": 3}
